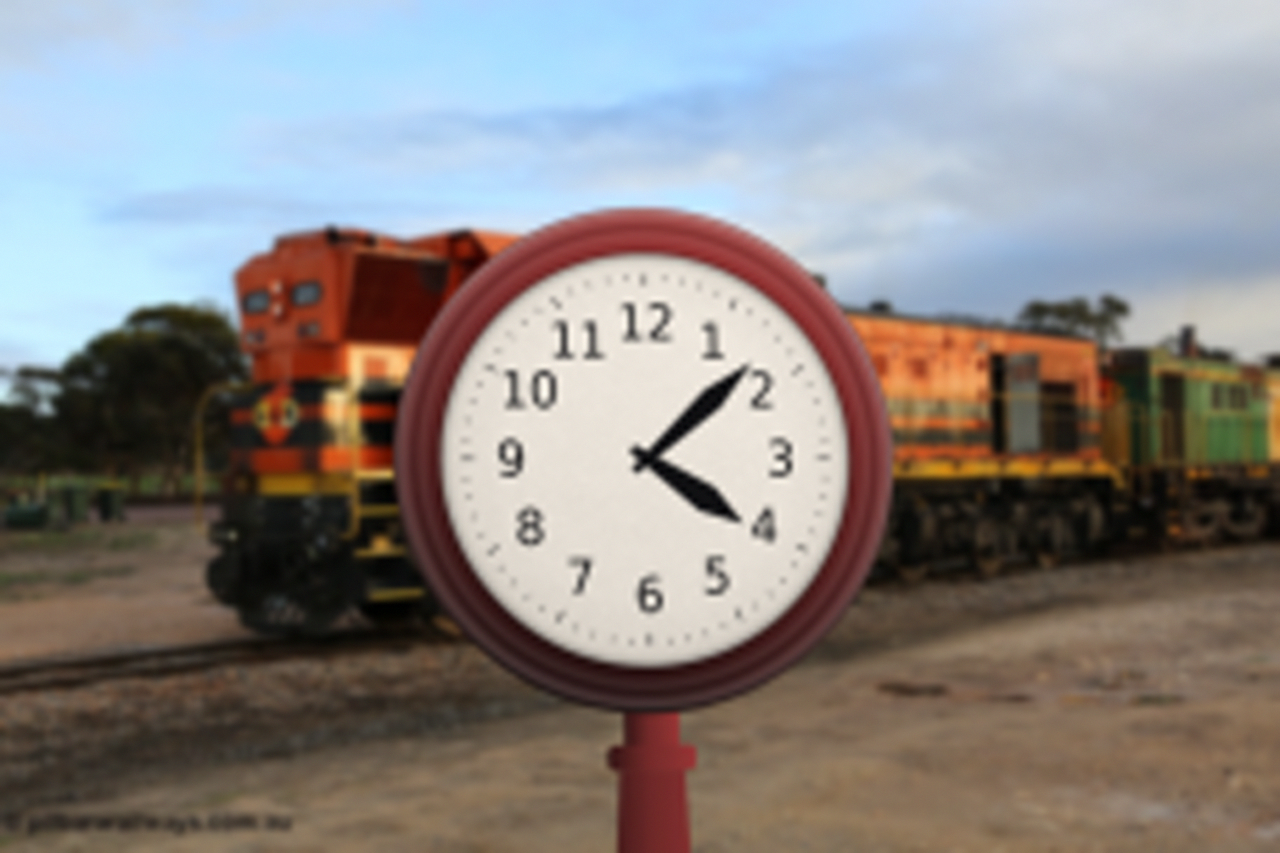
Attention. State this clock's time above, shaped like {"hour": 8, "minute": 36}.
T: {"hour": 4, "minute": 8}
